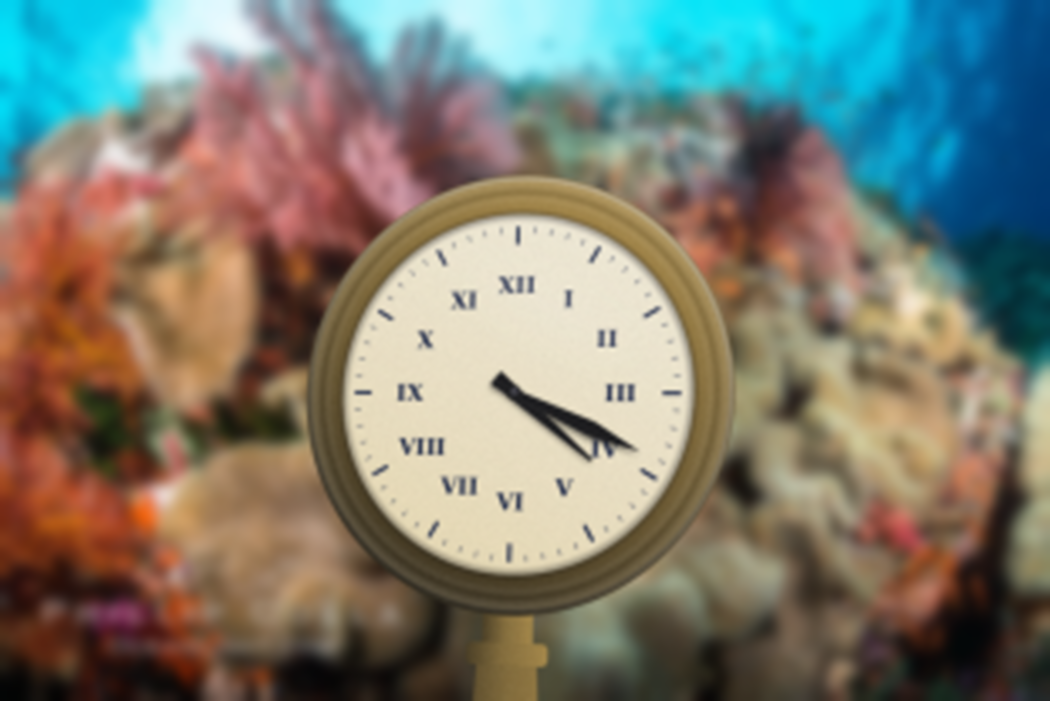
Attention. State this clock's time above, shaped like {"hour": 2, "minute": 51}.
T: {"hour": 4, "minute": 19}
